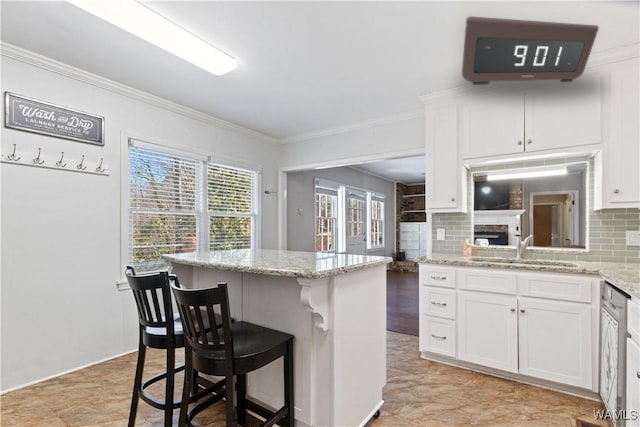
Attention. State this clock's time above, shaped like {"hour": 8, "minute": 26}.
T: {"hour": 9, "minute": 1}
